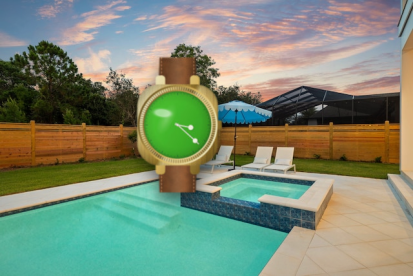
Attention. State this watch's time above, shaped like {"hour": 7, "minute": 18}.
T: {"hour": 3, "minute": 22}
